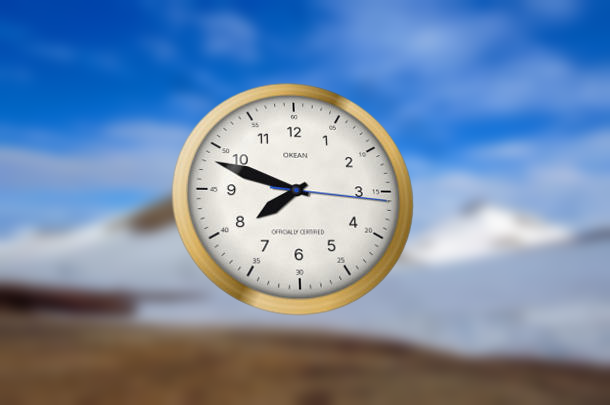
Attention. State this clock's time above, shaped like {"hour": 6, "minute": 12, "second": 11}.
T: {"hour": 7, "minute": 48, "second": 16}
